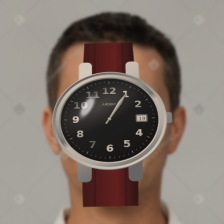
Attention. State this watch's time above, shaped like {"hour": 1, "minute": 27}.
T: {"hour": 1, "minute": 5}
